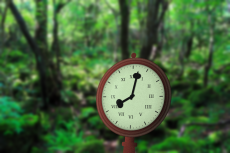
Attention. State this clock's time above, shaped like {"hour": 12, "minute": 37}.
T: {"hour": 8, "minute": 2}
